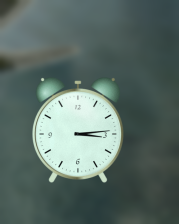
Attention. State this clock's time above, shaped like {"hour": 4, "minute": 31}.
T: {"hour": 3, "minute": 14}
